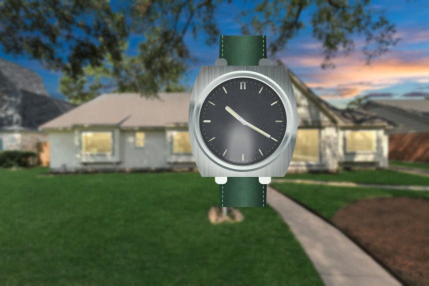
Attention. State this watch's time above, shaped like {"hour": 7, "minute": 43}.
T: {"hour": 10, "minute": 20}
